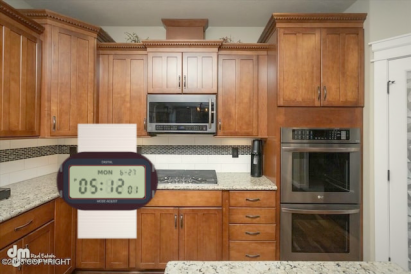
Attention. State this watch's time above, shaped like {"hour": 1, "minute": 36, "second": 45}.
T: {"hour": 5, "minute": 12, "second": 1}
